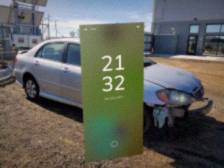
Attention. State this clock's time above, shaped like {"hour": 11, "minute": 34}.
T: {"hour": 21, "minute": 32}
